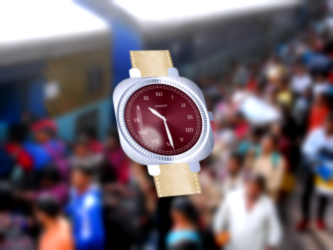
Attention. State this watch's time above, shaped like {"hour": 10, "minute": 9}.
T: {"hour": 10, "minute": 29}
